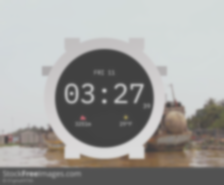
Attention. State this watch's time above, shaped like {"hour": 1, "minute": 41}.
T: {"hour": 3, "minute": 27}
